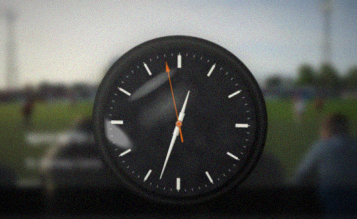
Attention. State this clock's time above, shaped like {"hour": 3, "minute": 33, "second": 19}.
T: {"hour": 12, "minute": 32, "second": 58}
